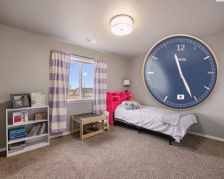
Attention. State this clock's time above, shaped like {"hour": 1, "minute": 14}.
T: {"hour": 11, "minute": 26}
